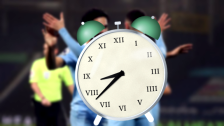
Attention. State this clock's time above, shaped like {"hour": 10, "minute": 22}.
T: {"hour": 8, "minute": 38}
